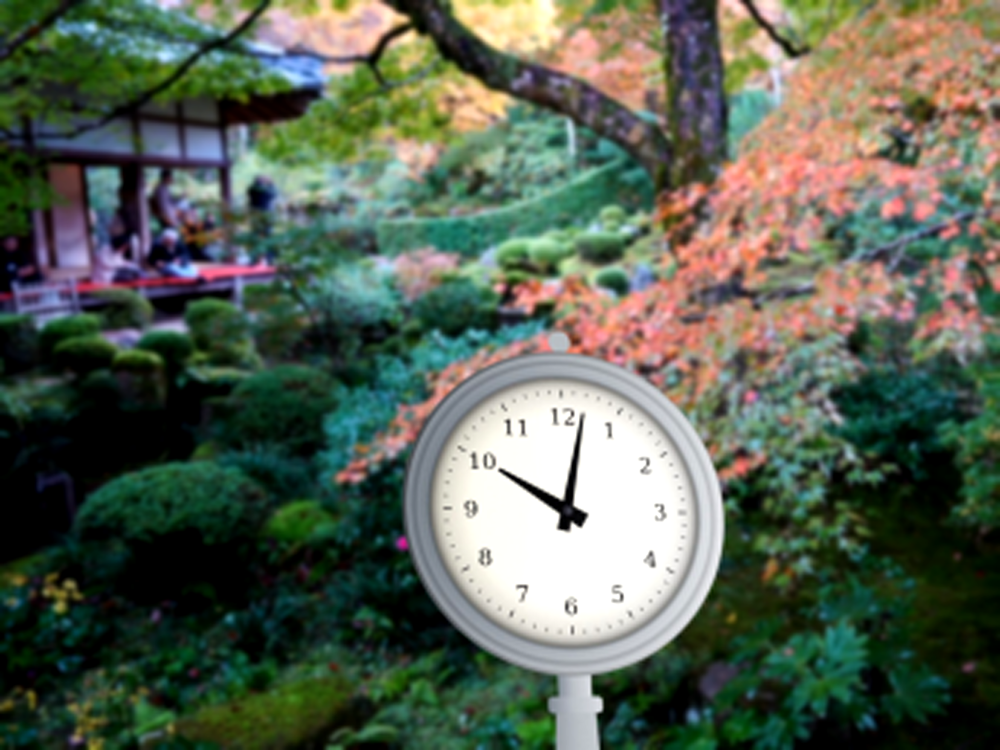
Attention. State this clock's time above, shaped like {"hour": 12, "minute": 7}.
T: {"hour": 10, "minute": 2}
